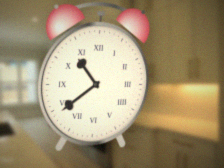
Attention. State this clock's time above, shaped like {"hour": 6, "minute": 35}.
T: {"hour": 10, "minute": 39}
